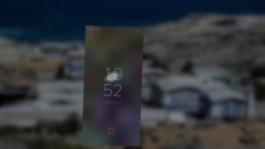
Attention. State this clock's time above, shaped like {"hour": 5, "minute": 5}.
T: {"hour": 10, "minute": 52}
